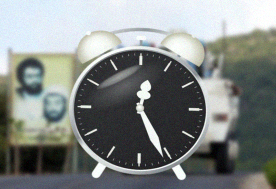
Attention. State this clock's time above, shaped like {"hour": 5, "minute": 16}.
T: {"hour": 12, "minute": 26}
